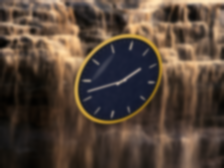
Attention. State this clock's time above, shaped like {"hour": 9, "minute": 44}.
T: {"hour": 1, "minute": 42}
